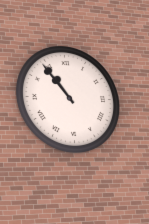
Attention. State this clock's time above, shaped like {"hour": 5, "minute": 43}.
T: {"hour": 10, "minute": 54}
